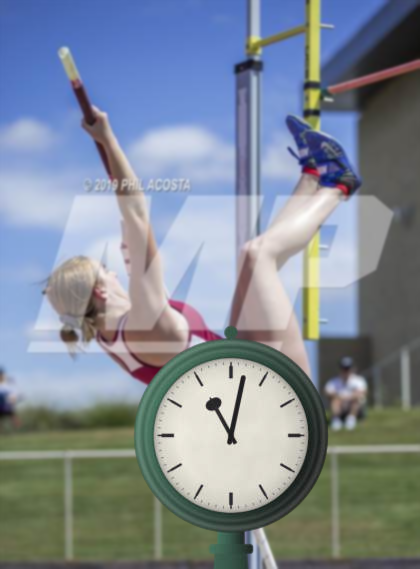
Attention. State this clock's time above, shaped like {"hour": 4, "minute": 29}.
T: {"hour": 11, "minute": 2}
